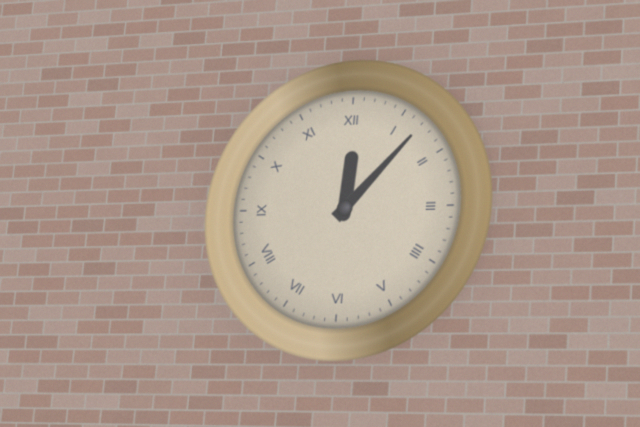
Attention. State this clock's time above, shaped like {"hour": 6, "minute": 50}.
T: {"hour": 12, "minute": 7}
